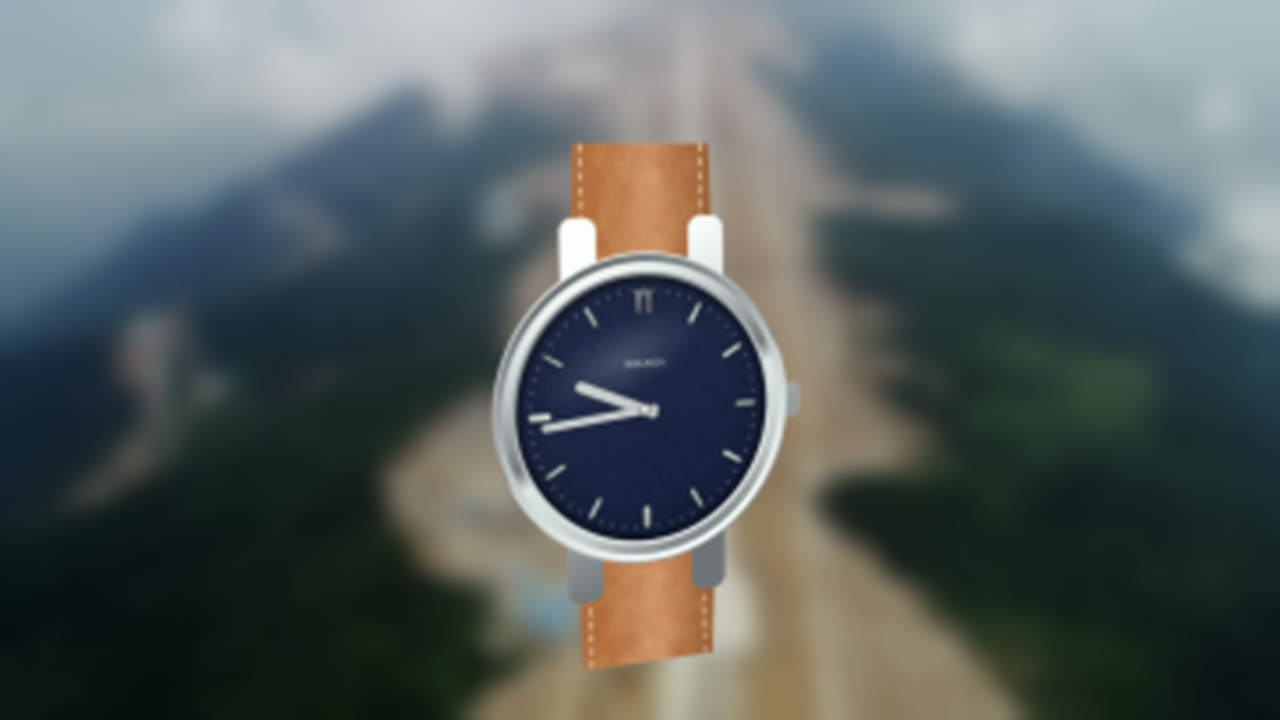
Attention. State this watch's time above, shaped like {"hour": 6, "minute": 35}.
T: {"hour": 9, "minute": 44}
